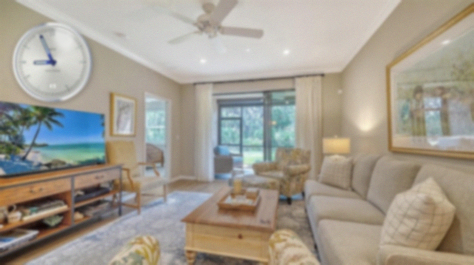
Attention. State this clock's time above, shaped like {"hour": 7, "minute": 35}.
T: {"hour": 8, "minute": 56}
